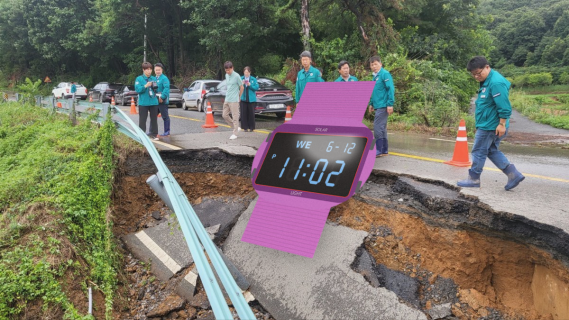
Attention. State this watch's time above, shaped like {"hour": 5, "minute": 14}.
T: {"hour": 11, "minute": 2}
